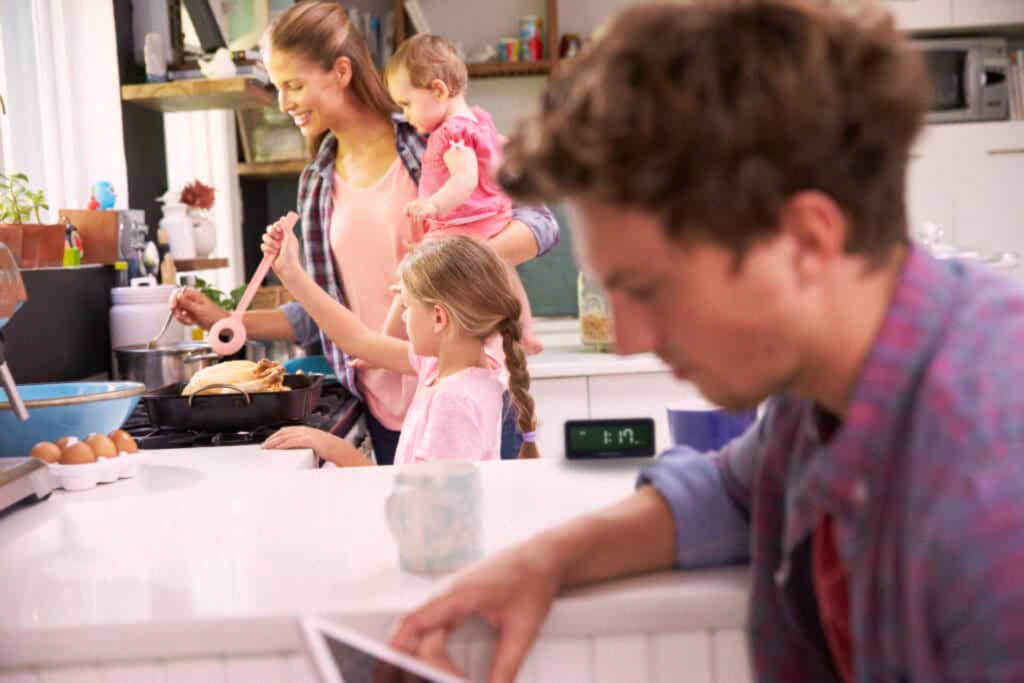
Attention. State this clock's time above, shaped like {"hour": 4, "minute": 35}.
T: {"hour": 1, "minute": 17}
